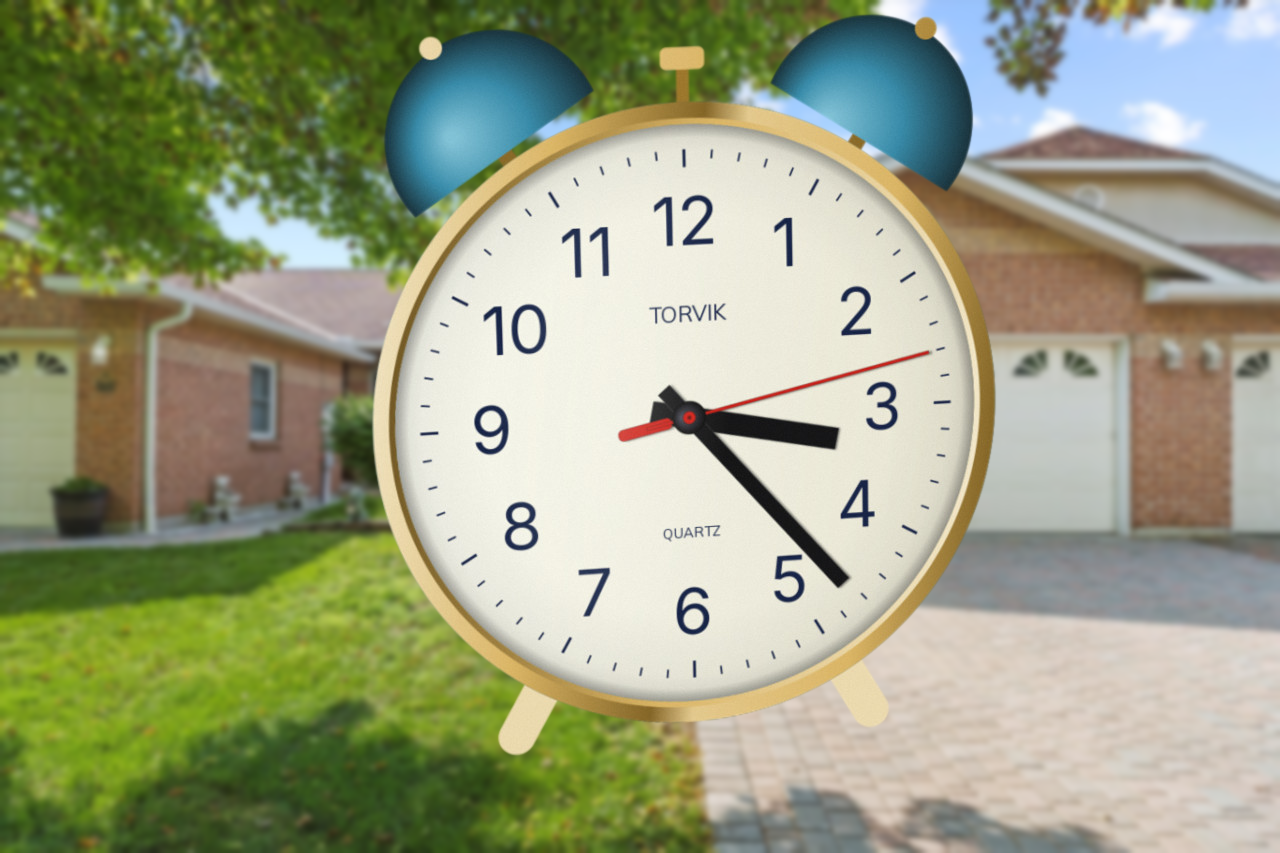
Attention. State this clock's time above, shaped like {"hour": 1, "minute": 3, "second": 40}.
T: {"hour": 3, "minute": 23, "second": 13}
